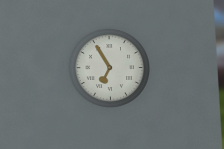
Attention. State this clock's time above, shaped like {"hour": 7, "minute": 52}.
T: {"hour": 6, "minute": 55}
